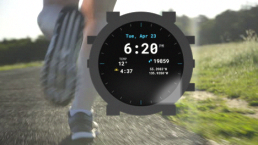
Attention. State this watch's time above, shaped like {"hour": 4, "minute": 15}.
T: {"hour": 6, "minute": 20}
